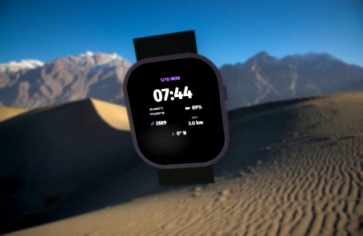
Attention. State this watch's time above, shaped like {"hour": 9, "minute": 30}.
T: {"hour": 7, "minute": 44}
